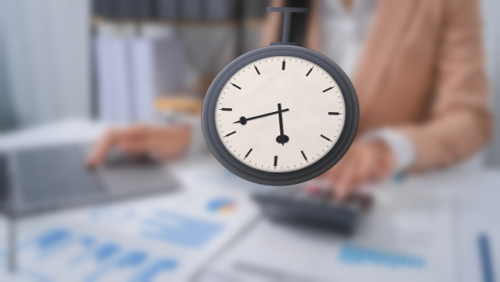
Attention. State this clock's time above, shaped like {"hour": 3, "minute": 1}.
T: {"hour": 5, "minute": 42}
